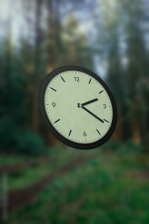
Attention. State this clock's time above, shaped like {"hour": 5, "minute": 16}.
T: {"hour": 2, "minute": 21}
